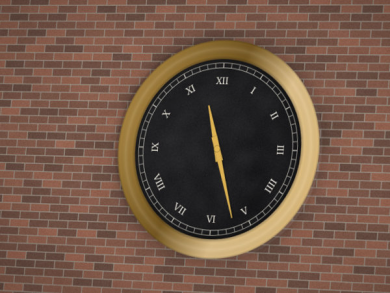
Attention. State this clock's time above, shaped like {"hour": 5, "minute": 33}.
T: {"hour": 11, "minute": 27}
